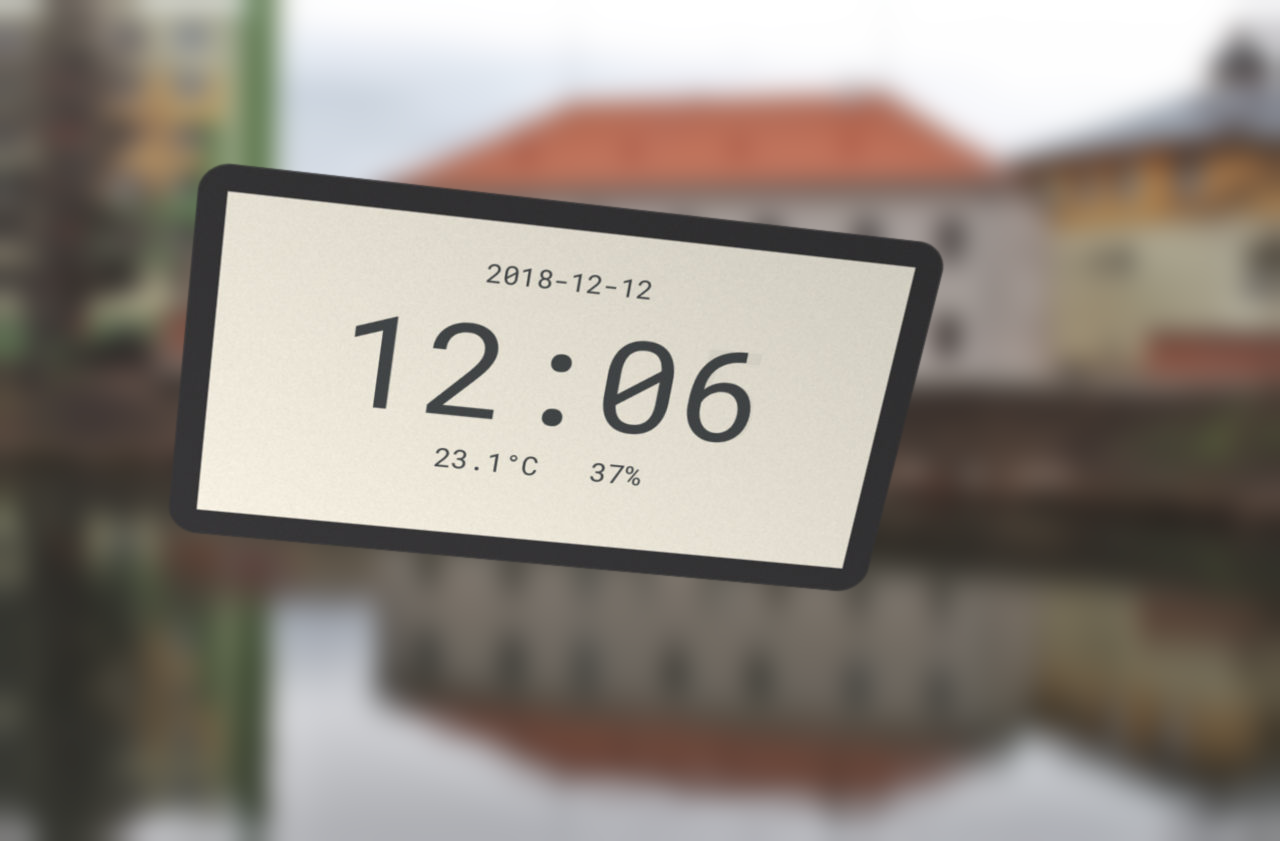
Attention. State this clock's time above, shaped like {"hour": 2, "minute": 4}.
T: {"hour": 12, "minute": 6}
